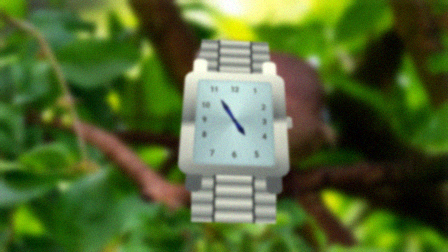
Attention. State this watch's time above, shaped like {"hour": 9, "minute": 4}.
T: {"hour": 4, "minute": 55}
